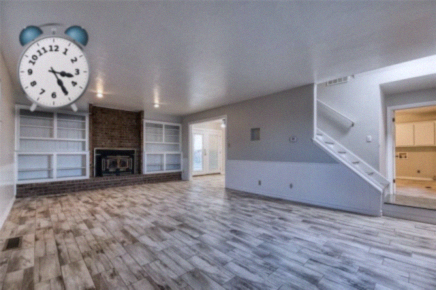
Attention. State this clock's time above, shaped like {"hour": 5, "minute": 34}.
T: {"hour": 3, "minute": 25}
